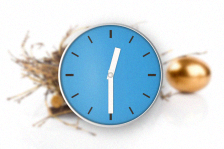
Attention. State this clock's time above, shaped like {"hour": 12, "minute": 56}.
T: {"hour": 12, "minute": 30}
